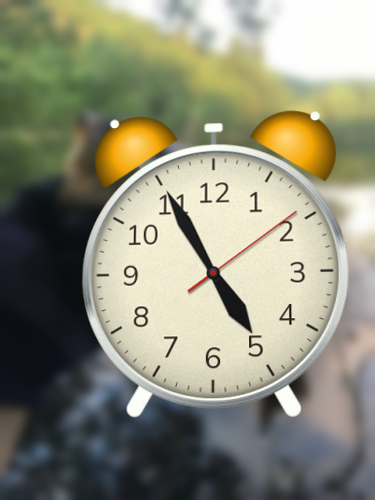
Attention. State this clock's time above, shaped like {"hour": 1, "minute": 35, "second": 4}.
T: {"hour": 4, "minute": 55, "second": 9}
